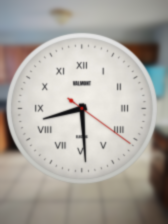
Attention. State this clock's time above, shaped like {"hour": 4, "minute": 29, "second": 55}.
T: {"hour": 8, "minute": 29, "second": 21}
